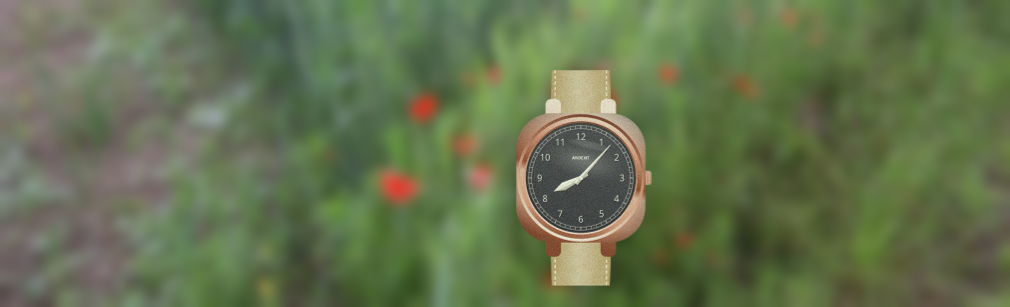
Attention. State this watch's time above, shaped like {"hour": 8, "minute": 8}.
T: {"hour": 8, "minute": 7}
